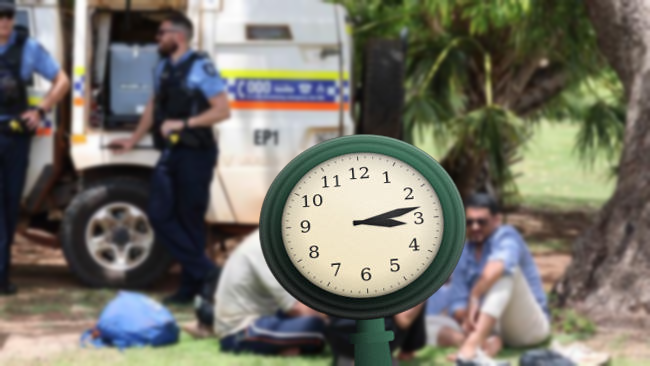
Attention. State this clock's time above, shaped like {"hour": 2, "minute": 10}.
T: {"hour": 3, "minute": 13}
